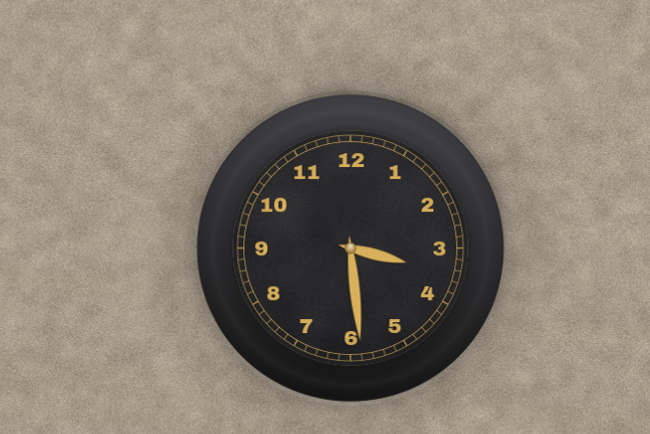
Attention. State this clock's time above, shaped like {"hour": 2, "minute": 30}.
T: {"hour": 3, "minute": 29}
